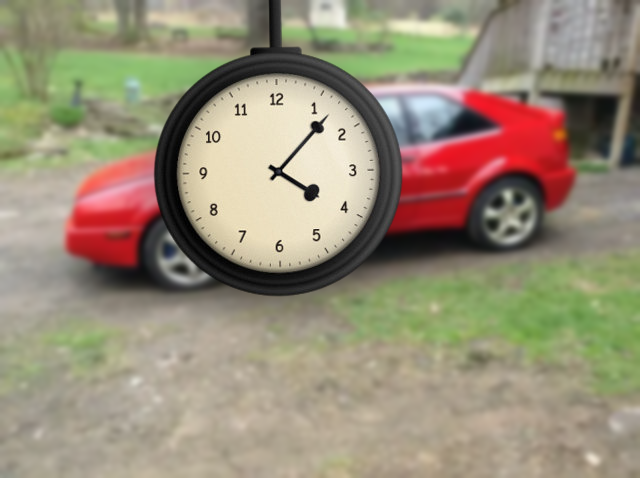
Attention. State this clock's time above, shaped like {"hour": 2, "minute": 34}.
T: {"hour": 4, "minute": 7}
